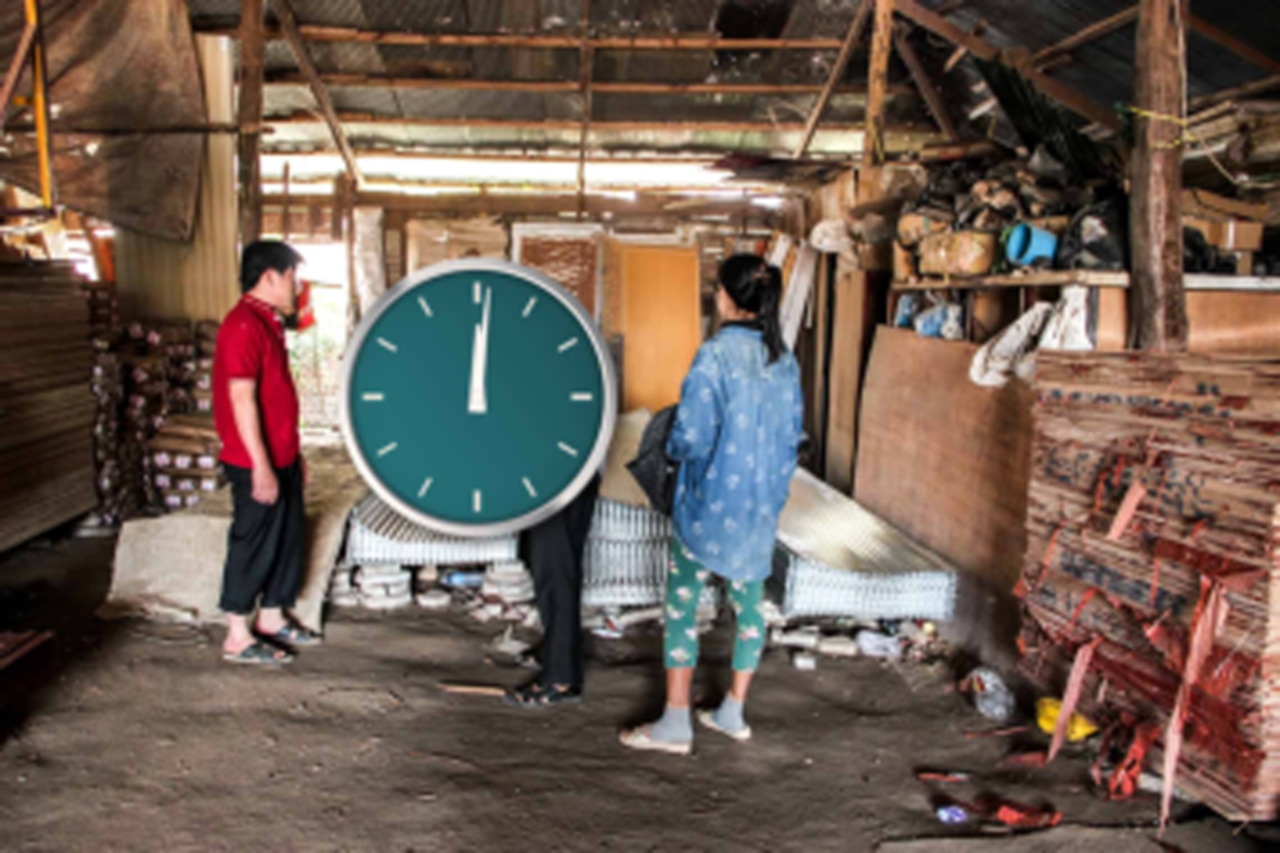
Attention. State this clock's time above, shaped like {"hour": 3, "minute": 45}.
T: {"hour": 12, "minute": 1}
